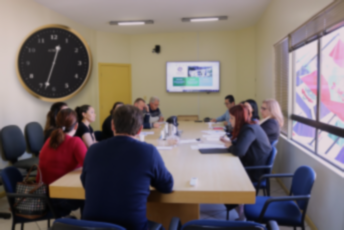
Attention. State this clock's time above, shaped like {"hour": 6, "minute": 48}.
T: {"hour": 12, "minute": 33}
